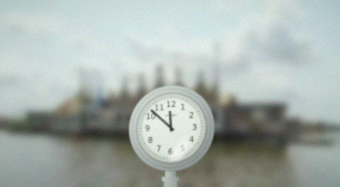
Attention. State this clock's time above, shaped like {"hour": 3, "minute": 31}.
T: {"hour": 11, "minute": 52}
